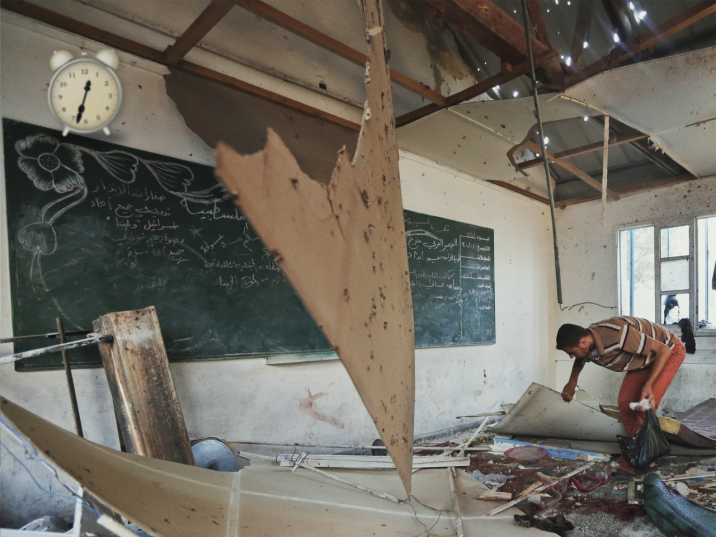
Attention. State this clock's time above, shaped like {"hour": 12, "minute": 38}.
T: {"hour": 12, "minute": 33}
